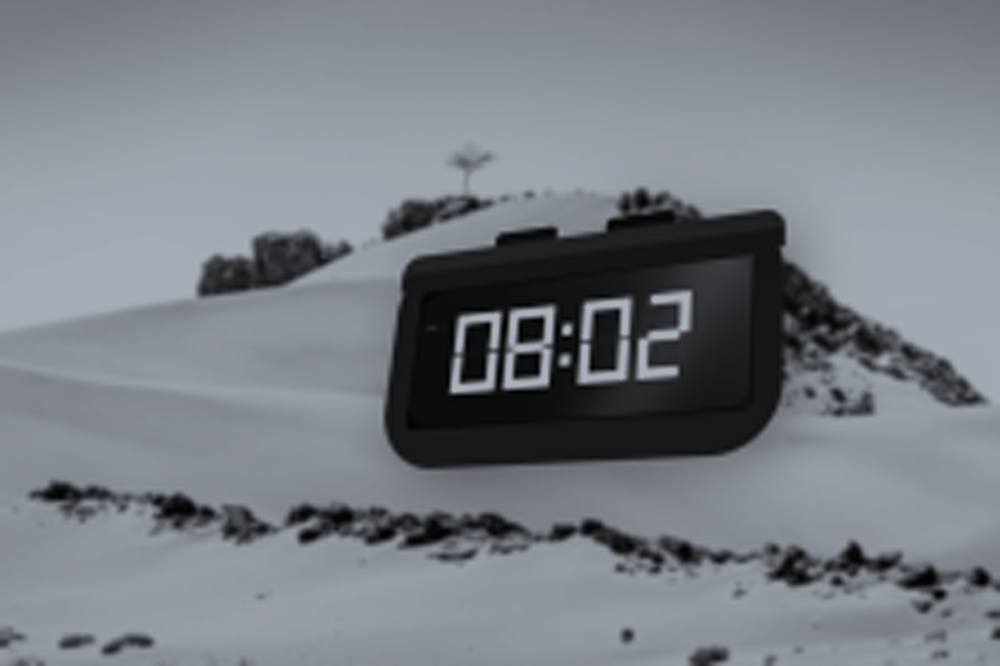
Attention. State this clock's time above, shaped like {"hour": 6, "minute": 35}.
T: {"hour": 8, "minute": 2}
